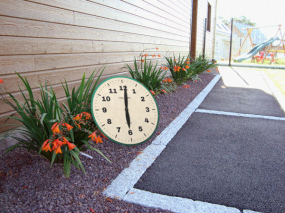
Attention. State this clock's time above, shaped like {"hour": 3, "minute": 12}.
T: {"hour": 6, "minute": 1}
